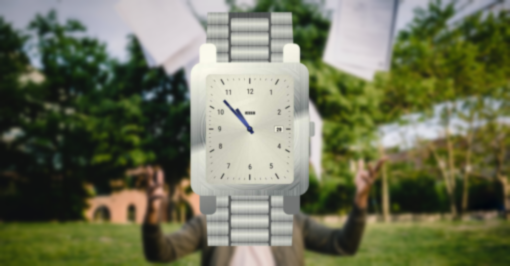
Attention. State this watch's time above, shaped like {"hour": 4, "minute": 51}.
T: {"hour": 10, "minute": 53}
